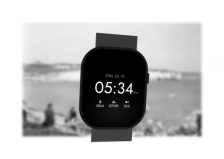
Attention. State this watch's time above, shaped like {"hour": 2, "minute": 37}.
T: {"hour": 5, "minute": 34}
